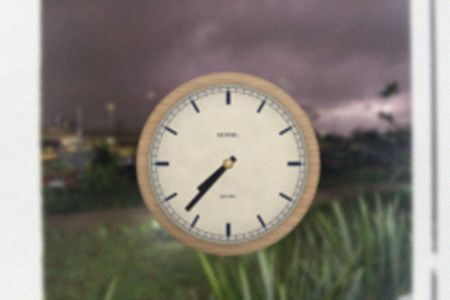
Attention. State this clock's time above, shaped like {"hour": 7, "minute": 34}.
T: {"hour": 7, "minute": 37}
